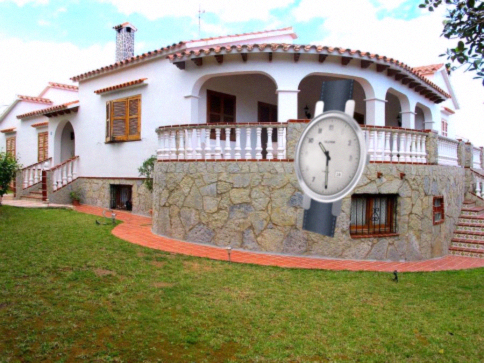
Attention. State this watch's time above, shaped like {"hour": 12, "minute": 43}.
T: {"hour": 10, "minute": 29}
